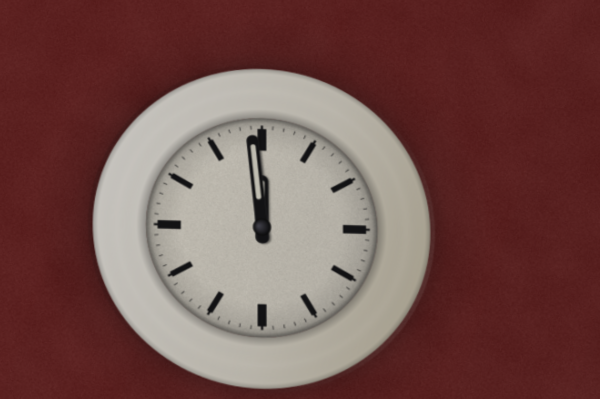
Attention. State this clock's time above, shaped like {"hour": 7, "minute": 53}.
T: {"hour": 11, "minute": 59}
